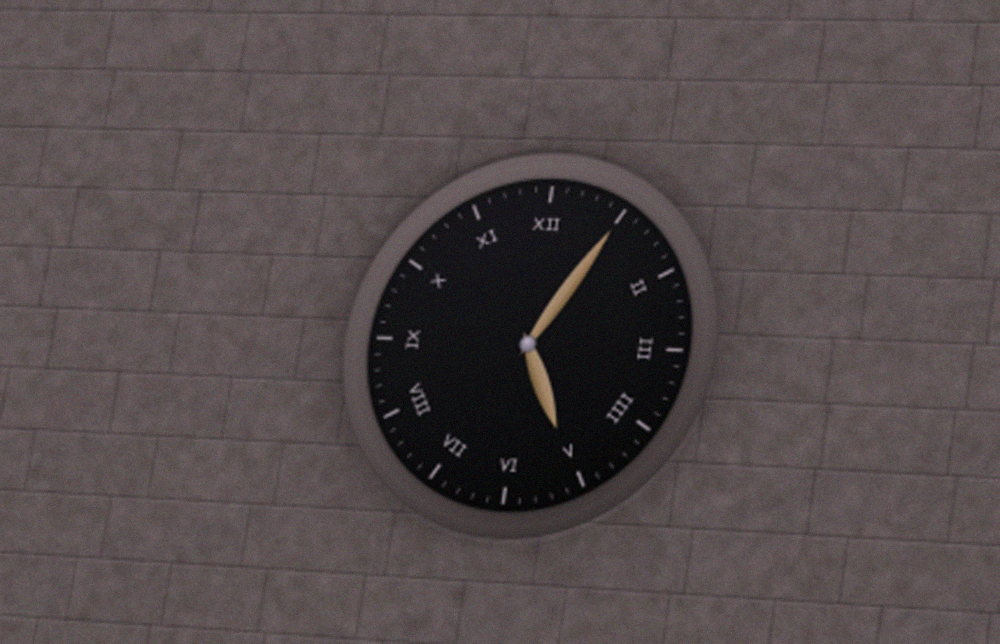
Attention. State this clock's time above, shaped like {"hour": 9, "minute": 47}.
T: {"hour": 5, "minute": 5}
